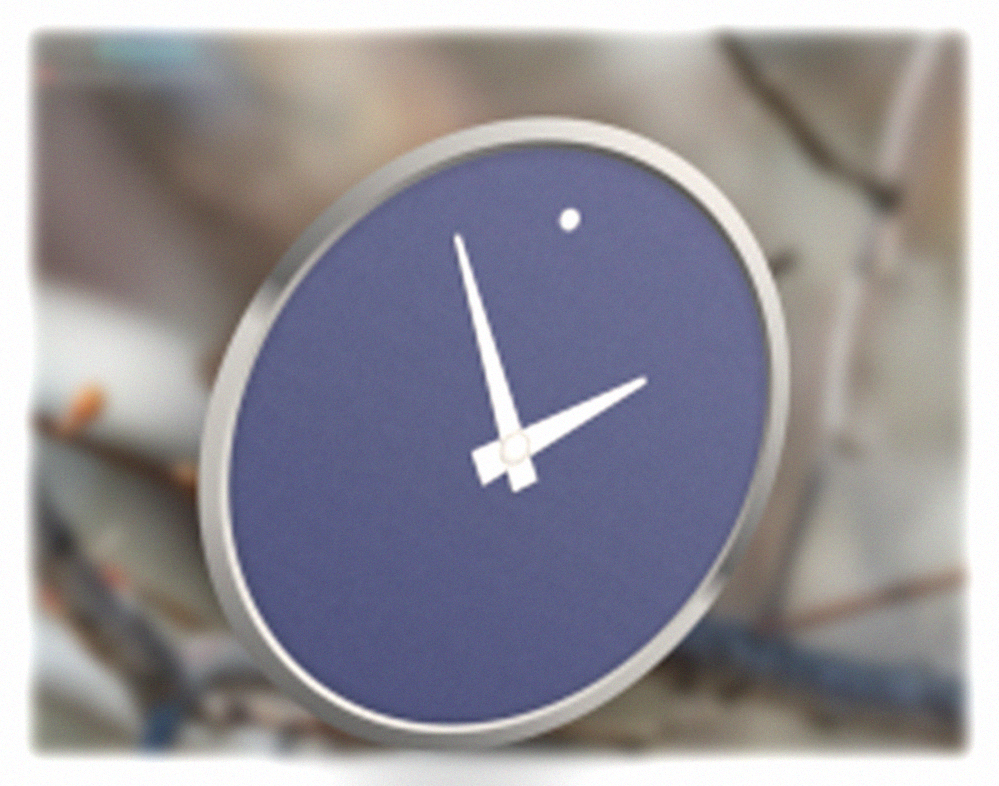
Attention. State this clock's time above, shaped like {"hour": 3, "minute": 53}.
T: {"hour": 1, "minute": 55}
